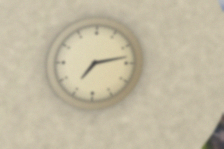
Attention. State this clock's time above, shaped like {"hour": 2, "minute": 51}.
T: {"hour": 7, "minute": 13}
